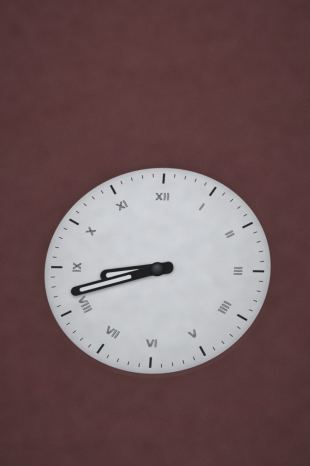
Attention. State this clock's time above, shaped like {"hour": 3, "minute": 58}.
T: {"hour": 8, "minute": 42}
